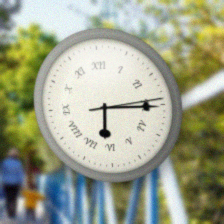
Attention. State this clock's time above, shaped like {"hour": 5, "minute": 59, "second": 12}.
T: {"hour": 6, "minute": 15, "second": 14}
